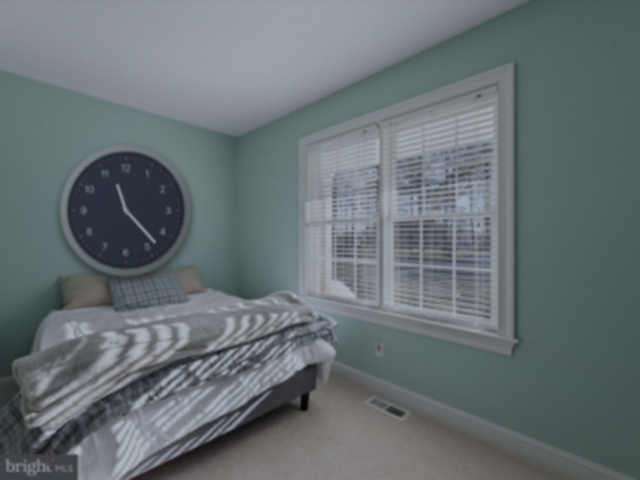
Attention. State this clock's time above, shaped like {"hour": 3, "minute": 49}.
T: {"hour": 11, "minute": 23}
